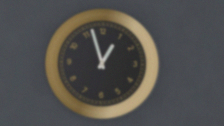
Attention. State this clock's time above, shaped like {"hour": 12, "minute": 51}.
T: {"hour": 12, "minute": 57}
